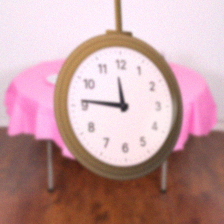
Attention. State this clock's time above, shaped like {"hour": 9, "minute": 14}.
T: {"hour": 11, "minute": 46}
